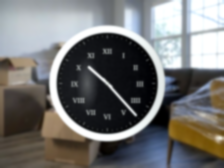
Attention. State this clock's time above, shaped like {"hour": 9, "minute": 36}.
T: {"hour": 10, "minute": 23}
